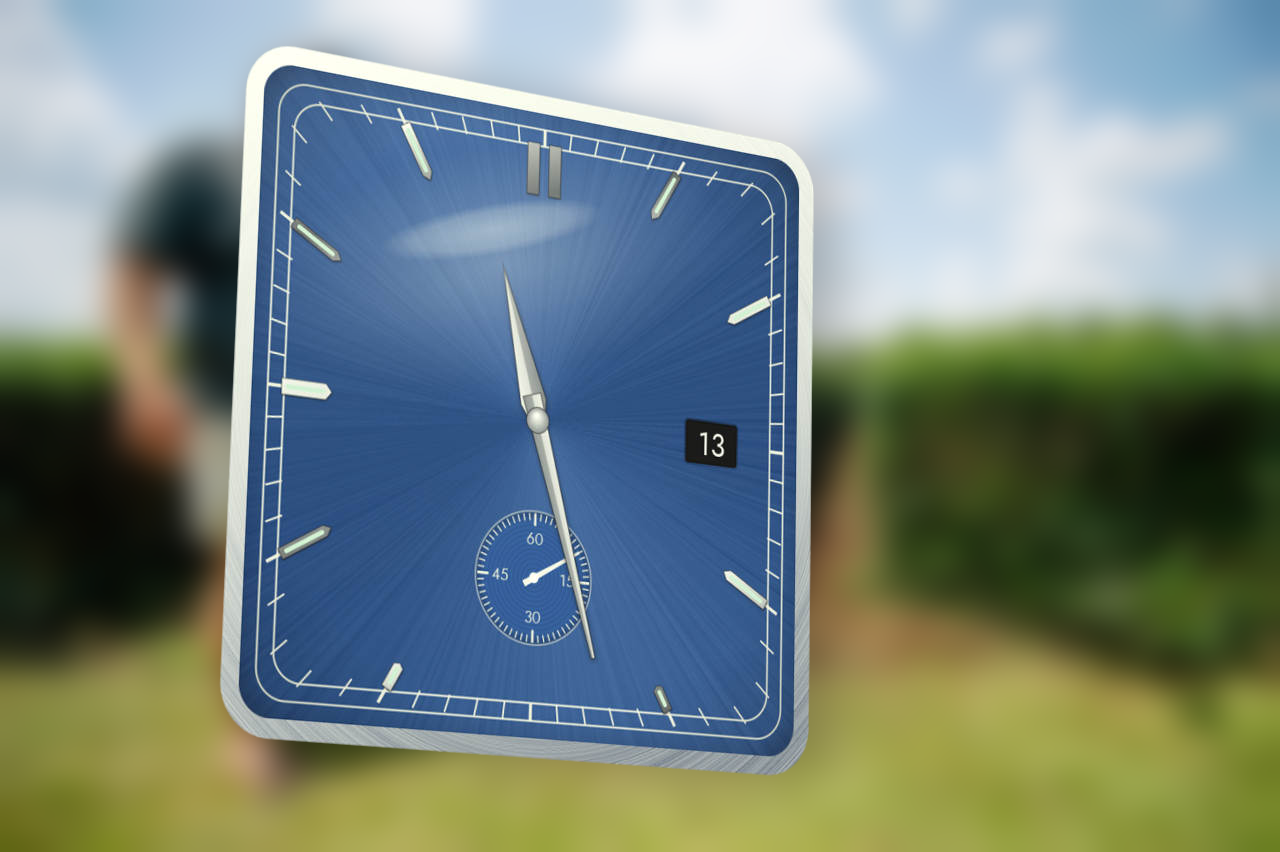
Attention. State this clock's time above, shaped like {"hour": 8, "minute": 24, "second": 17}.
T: {"hour": 11, "minute": 27, "second": 10}
